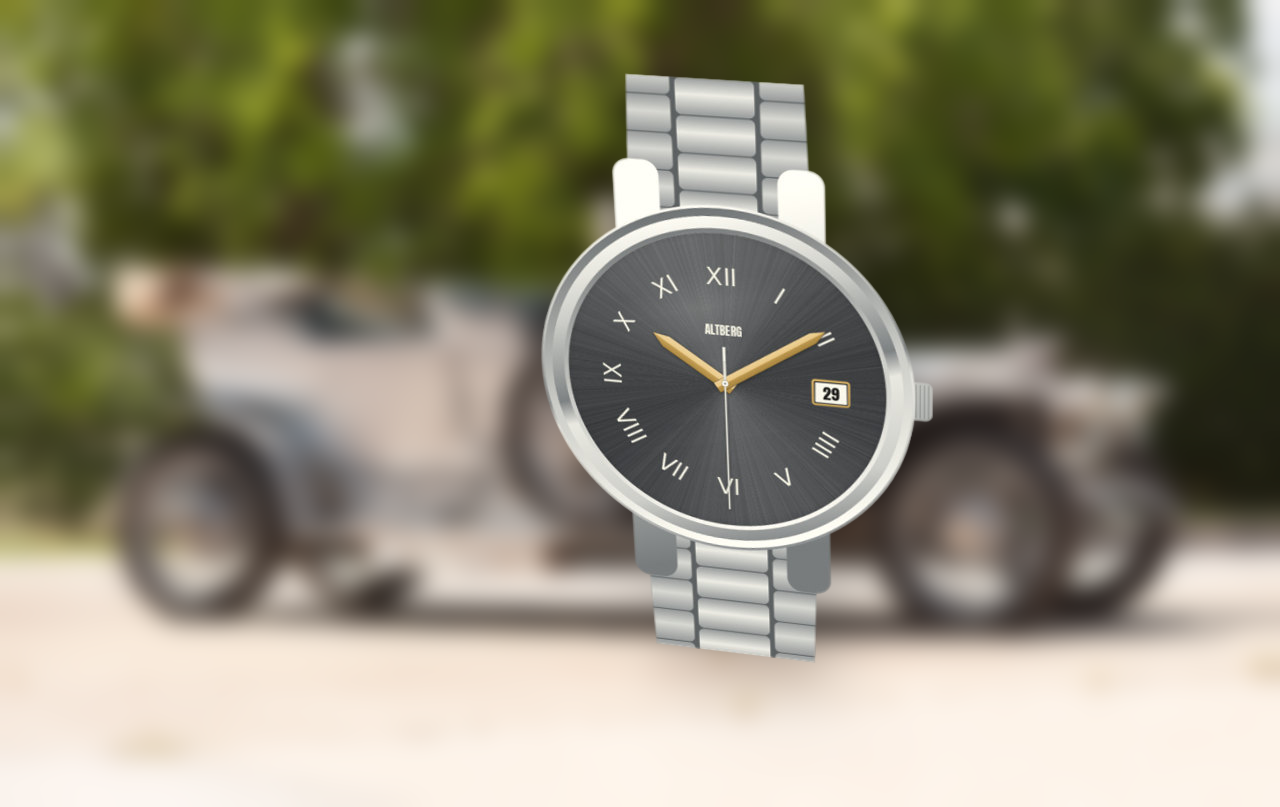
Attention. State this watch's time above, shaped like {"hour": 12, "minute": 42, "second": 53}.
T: {"hour": 10, "minute": 9, "second": 30}
